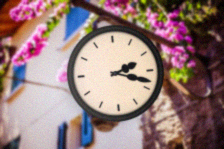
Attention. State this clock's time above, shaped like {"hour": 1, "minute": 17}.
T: {"hour": 2, "minute": 18}
